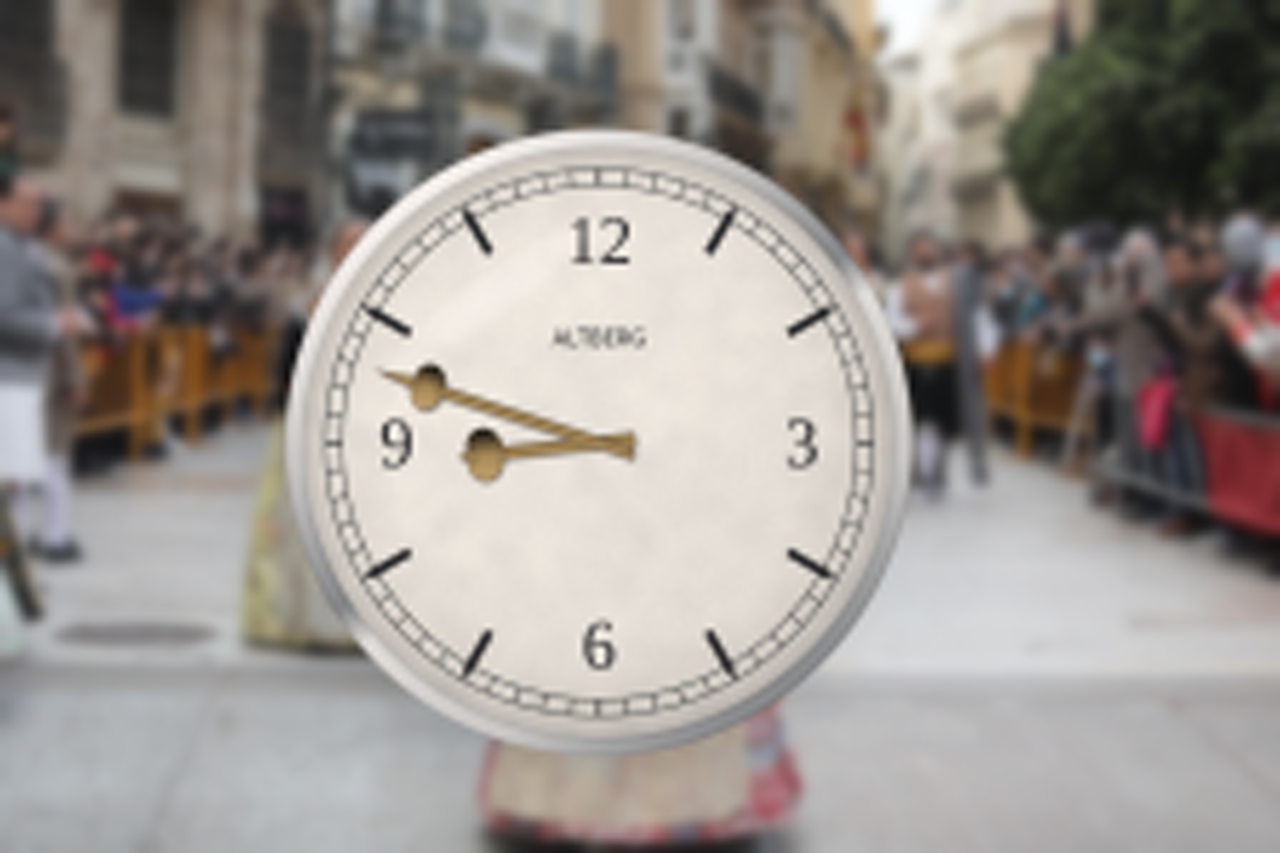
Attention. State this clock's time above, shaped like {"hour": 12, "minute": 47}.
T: {"hour": 8, "minute": 48}
